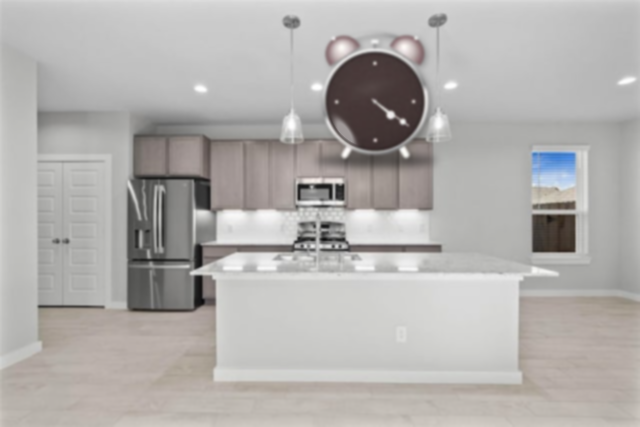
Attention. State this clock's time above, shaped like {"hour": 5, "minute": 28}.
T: {"hour": 4, "minute": 21}
